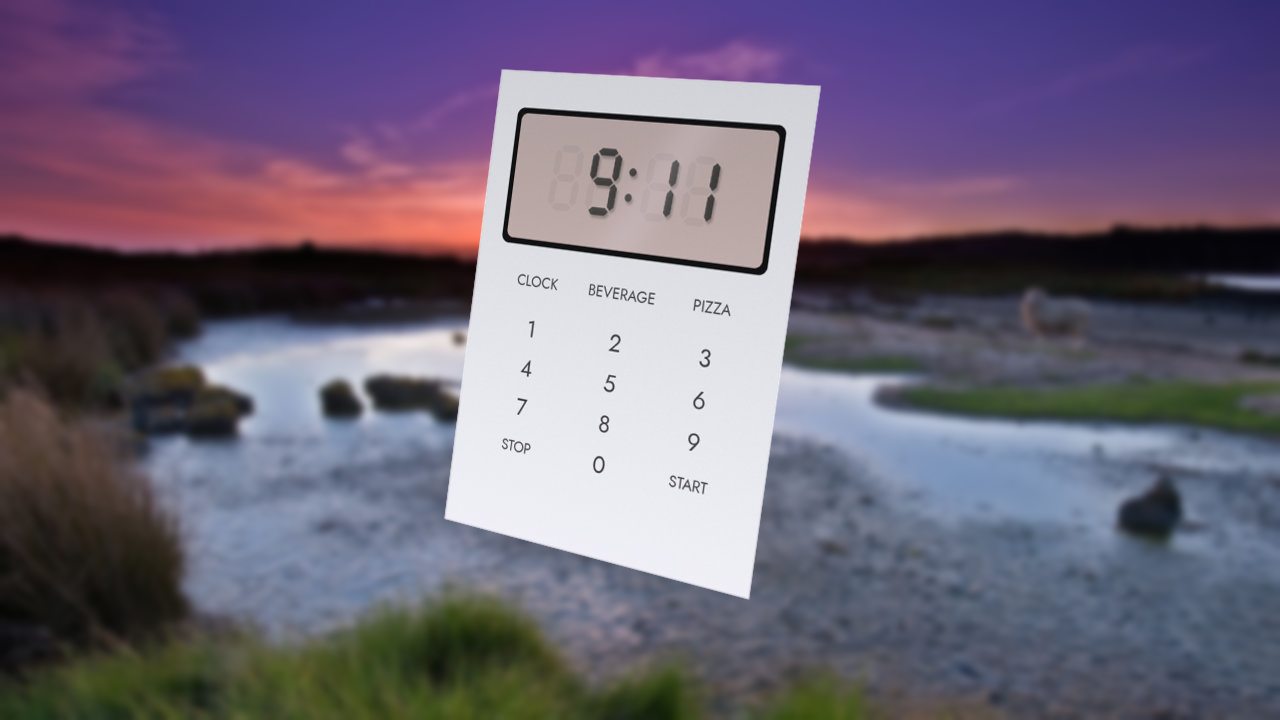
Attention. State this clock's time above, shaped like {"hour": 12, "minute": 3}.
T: {"hour": 9, "minute": 11}
